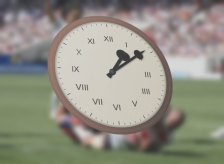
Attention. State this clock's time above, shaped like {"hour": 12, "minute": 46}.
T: {"hour": 1, "minute": 9}
